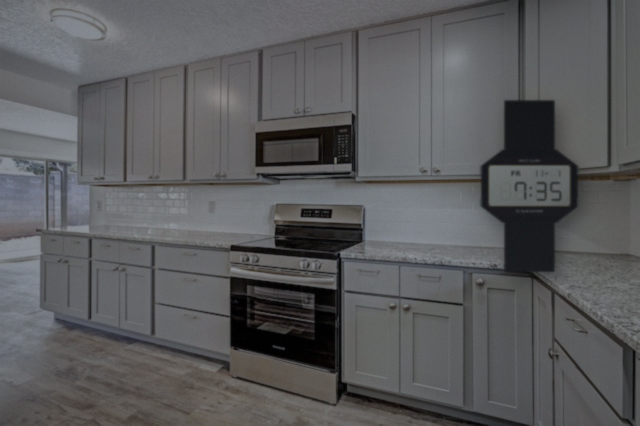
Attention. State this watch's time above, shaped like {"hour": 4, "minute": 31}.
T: {"hour": 7, "minute": 35}
